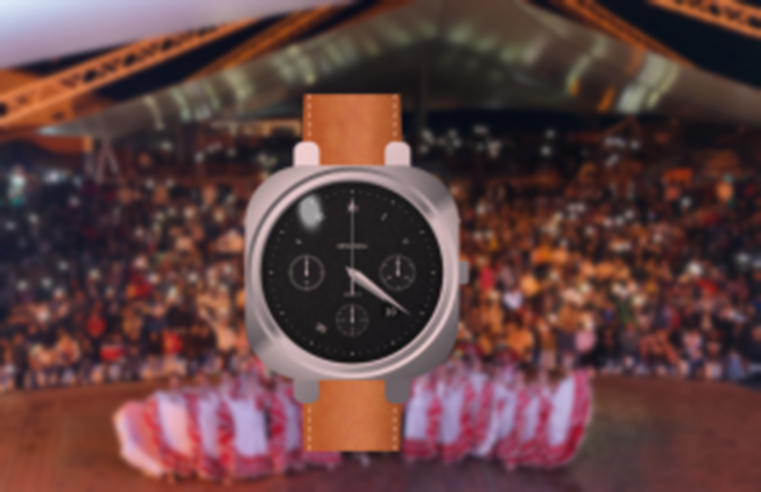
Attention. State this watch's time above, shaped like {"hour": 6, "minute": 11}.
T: {"hour": 4, "minute": 21}
